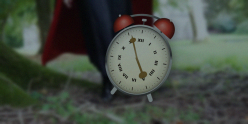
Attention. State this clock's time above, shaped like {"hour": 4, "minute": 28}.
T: {"hour": 4, "minute": 56}
